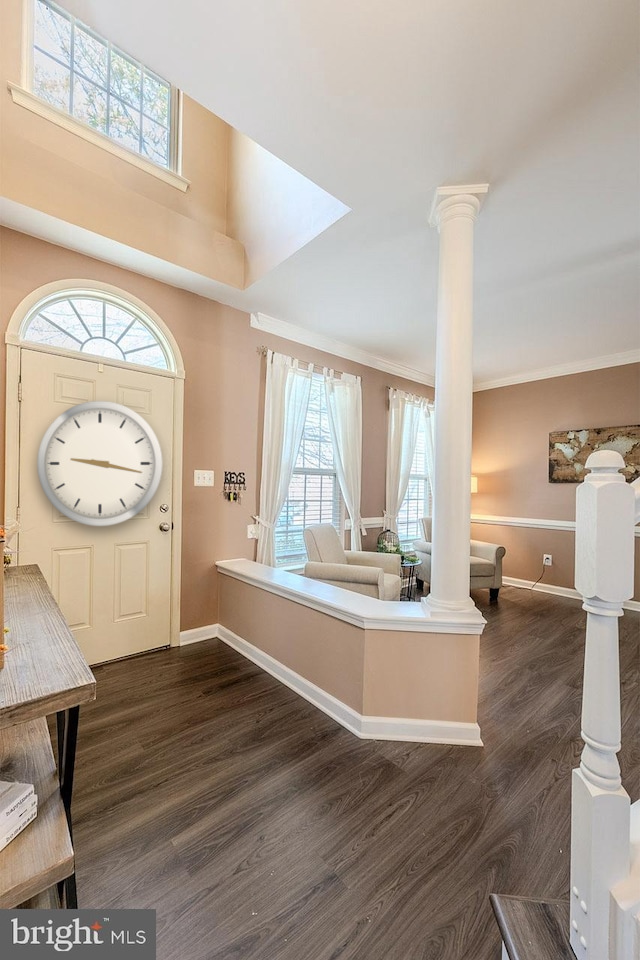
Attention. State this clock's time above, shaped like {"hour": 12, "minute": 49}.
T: {"hour": 9, "minute": 17}
